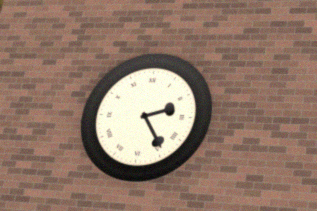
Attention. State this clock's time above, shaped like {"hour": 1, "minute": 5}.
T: {"hour": 2, "minute": 24}
